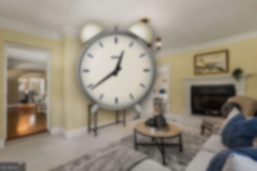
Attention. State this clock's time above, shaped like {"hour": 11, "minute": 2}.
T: {"hour": 12, "minute": 39}
